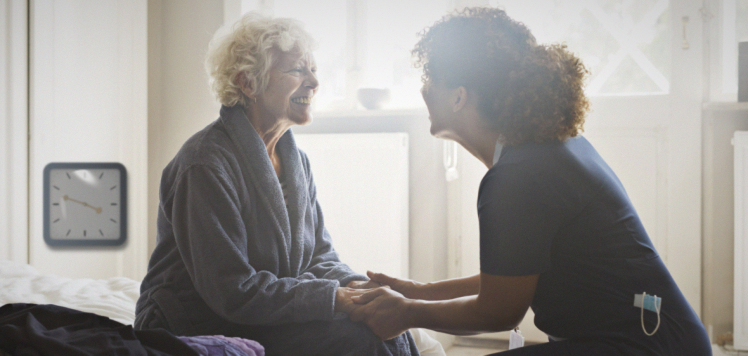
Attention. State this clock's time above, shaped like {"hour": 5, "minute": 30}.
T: {"hour": 3, "minute": 48}
